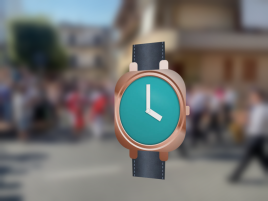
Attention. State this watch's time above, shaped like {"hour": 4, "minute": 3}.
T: {"hour": 4, "minute": 0}
